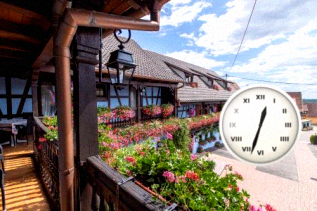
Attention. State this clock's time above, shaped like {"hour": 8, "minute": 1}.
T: {"hour": 12, "minute": 33}
